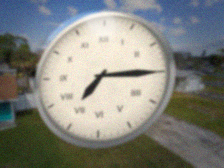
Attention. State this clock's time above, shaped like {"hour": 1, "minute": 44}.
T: {"hour": 7, "minute": 15}
